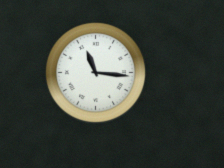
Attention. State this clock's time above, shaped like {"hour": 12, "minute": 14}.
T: {"hour": 11, "minute": 16}
